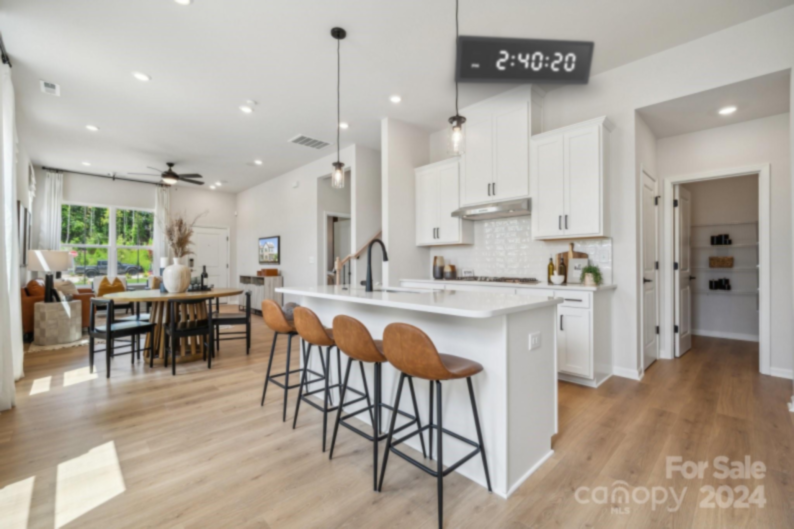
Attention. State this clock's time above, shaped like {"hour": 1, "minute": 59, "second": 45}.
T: {"hour": 2, "minute": 40, "second": 20}
